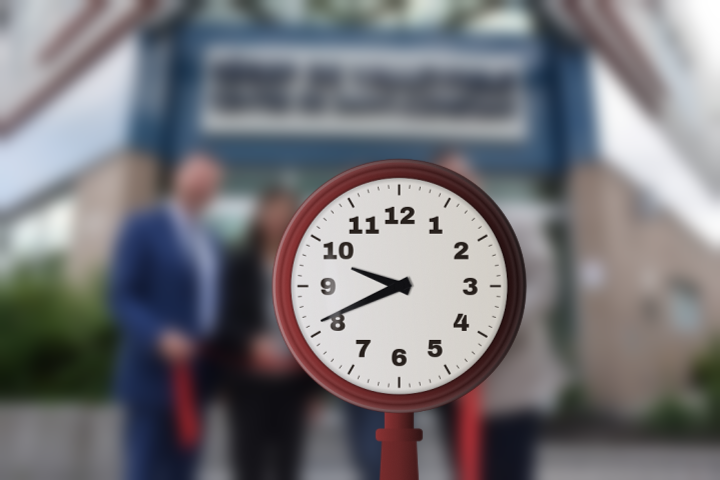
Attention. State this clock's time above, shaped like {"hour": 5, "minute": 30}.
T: {"hour": 9, "minute": 41}
